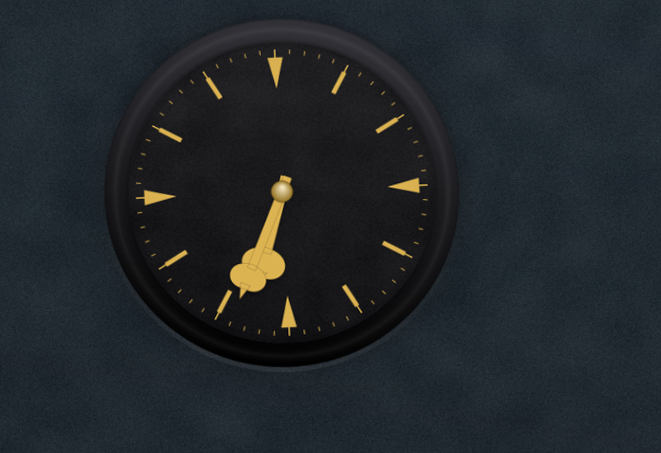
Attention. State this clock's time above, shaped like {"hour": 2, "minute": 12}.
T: {"hour": 6, "minute": 34}
